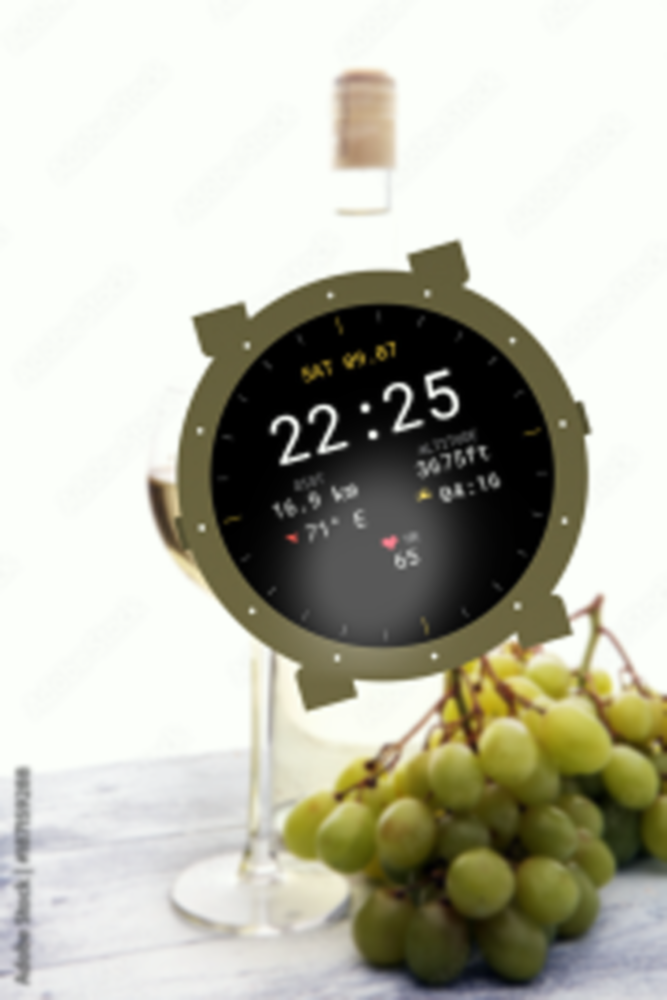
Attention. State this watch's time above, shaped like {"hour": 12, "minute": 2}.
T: {"hour": 22, "minute": 25}
